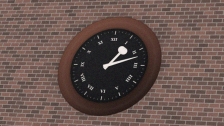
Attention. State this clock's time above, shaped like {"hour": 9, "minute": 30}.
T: {"hour": 1, "minute": 12}
